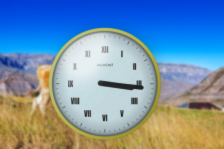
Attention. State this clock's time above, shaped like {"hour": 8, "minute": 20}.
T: {"hour": 3, "minute": 16}
